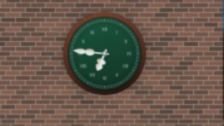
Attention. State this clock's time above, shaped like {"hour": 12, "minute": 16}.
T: {"hour": 6, "minute": 46}
